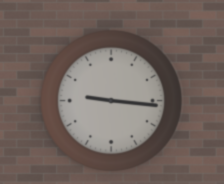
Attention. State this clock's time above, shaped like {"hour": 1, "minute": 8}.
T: {"hour": 9, "minute": 16}
